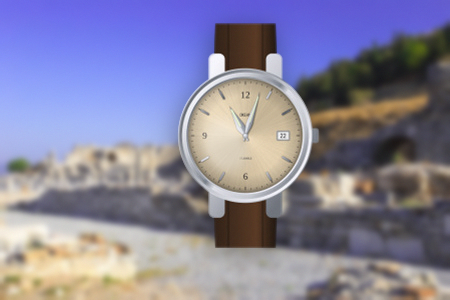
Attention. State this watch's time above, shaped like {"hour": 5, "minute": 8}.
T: {"hour": 11, "minute": 3}
